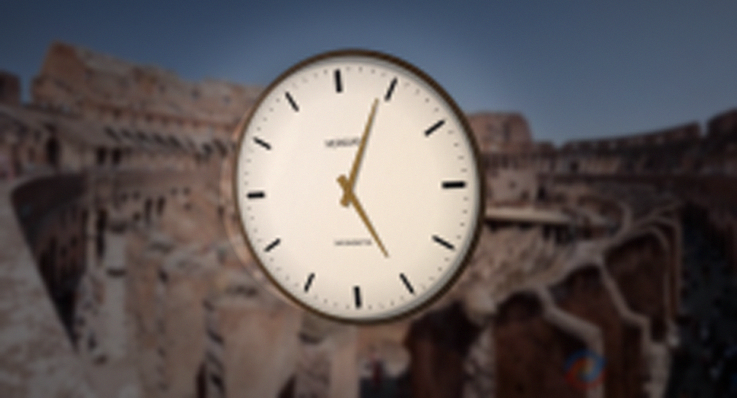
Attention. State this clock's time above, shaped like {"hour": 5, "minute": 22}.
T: {"hour": 5, "minute": 4}
